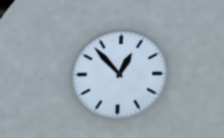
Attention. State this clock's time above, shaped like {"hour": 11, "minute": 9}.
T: {"hour": 12, "minute": 53}
